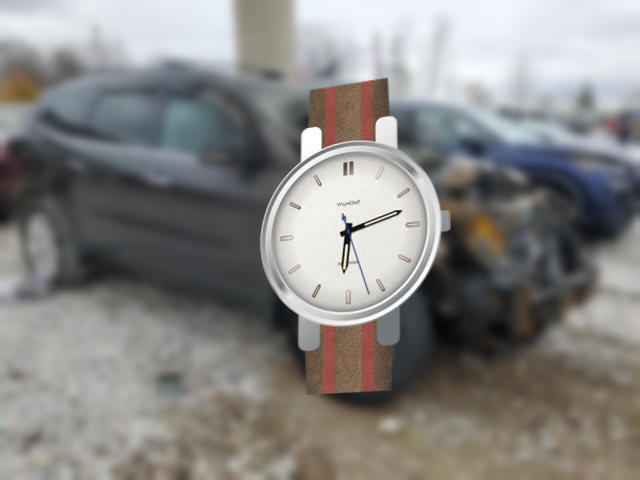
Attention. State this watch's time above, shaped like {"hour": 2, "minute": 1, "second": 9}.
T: {"hour": 6, "minute": 12, "second": 27}
